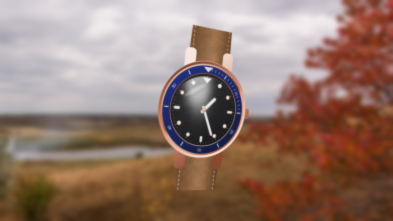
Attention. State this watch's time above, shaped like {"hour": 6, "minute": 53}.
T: {"hour": 1, "minute": 26}
